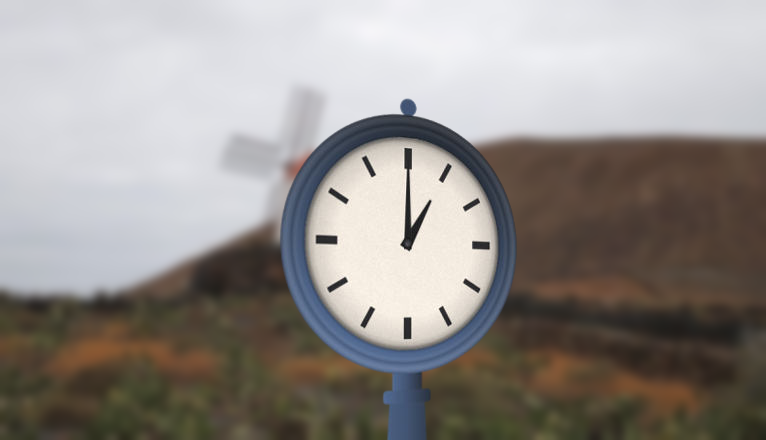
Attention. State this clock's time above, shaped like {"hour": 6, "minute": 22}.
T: {"hour": 1, "minute": 0}
